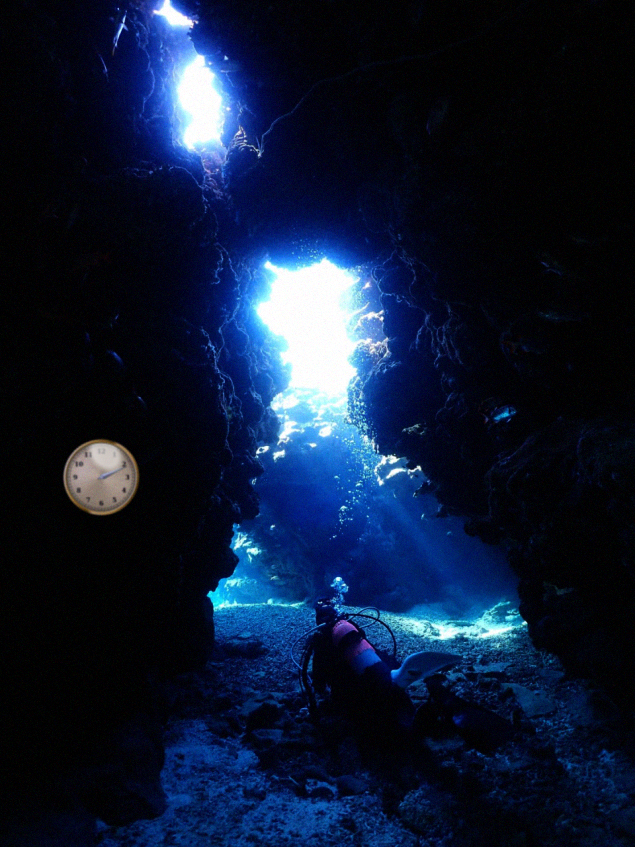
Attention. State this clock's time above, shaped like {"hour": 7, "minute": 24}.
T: {"hour": 2, "minute": 11}
